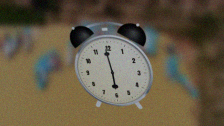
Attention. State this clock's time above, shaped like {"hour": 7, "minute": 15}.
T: {"hour": 5, "minute": 59}
